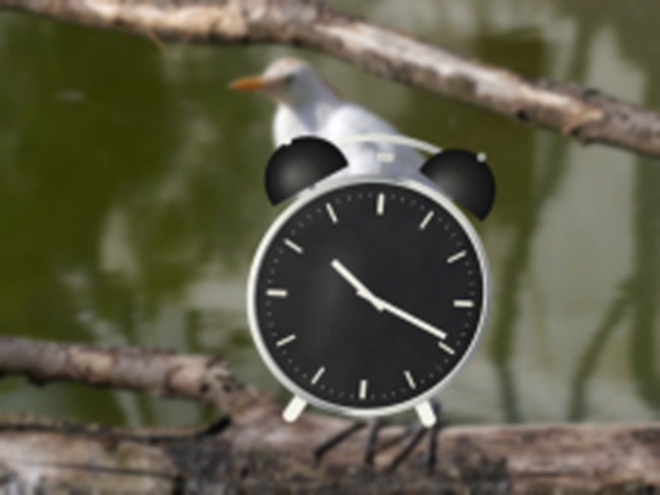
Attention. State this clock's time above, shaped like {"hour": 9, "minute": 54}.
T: {"hour": 10, "minute": 19}
